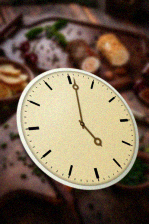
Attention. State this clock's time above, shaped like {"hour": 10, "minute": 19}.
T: {"hour": 5, "minute": 1}
